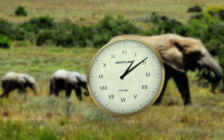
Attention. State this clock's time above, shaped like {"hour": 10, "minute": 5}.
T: {"hour": 1, "minute": 9}
